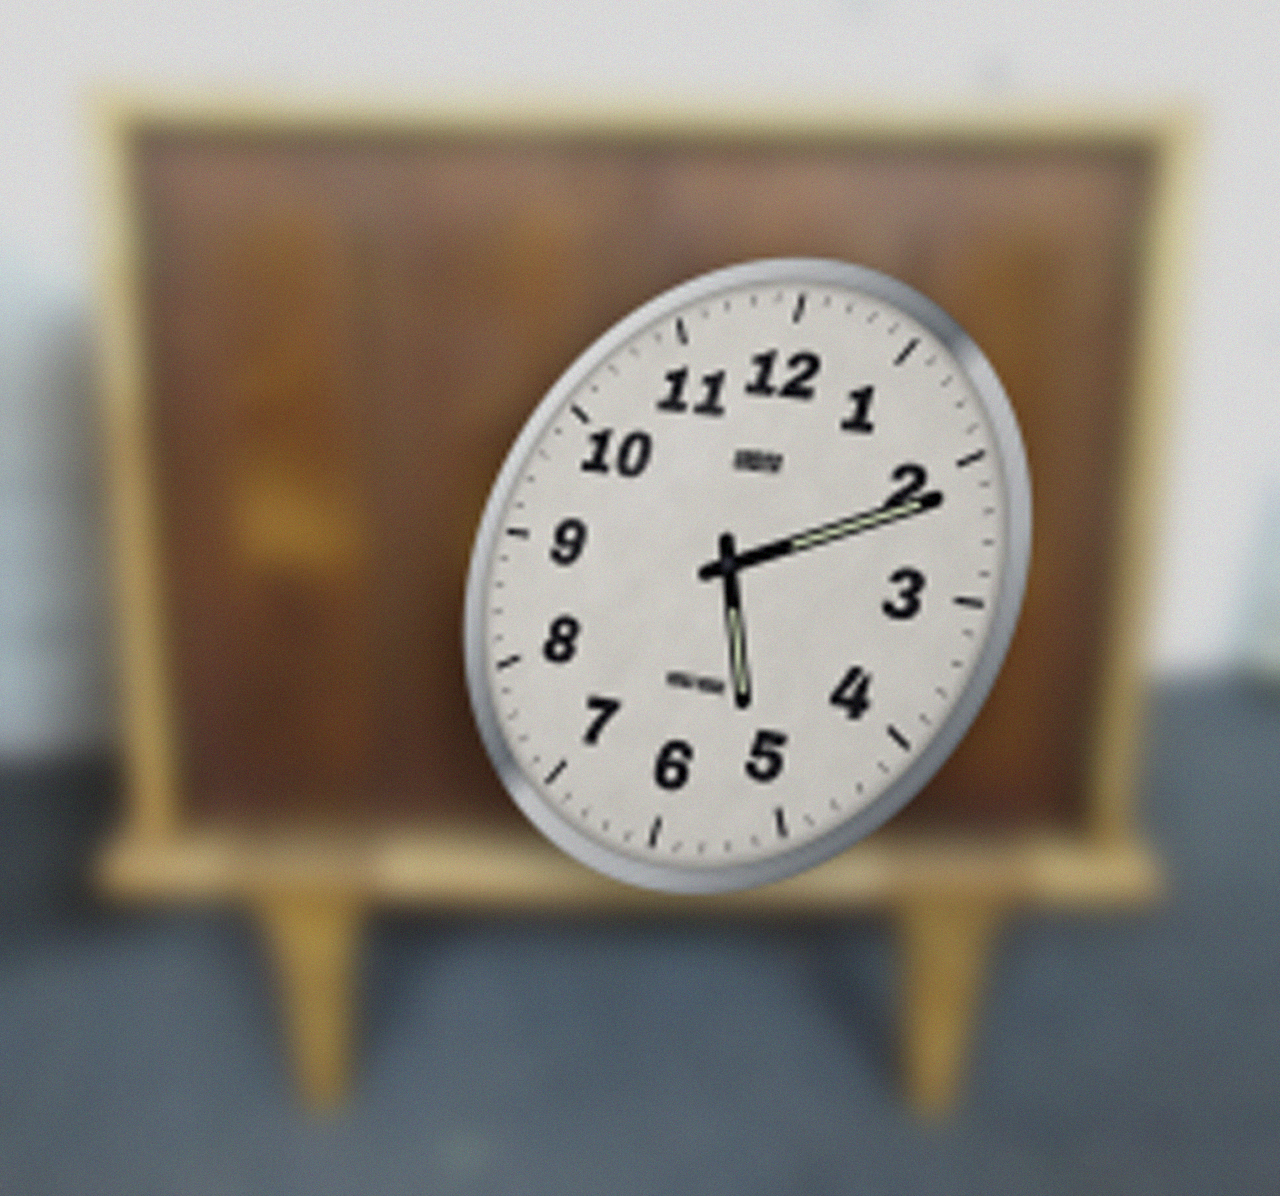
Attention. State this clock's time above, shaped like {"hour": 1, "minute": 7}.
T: {"hour": 5, "minute": 11}
